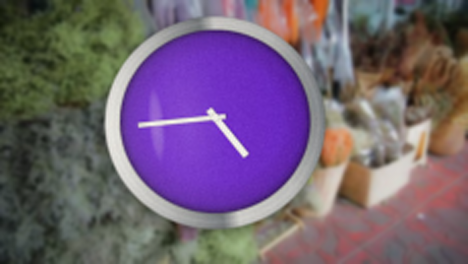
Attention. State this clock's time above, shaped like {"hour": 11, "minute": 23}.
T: {"hour": 4, "minute": 44}
